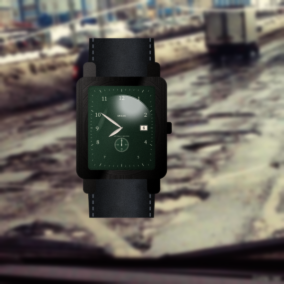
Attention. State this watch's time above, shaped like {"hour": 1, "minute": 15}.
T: {"hour": 7, "minute": 51}
